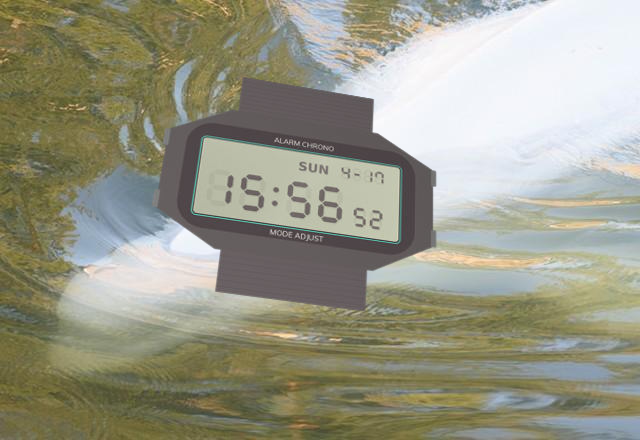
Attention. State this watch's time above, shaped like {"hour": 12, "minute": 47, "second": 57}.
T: {"hour": 15, "minute": 56, "second": 52}
